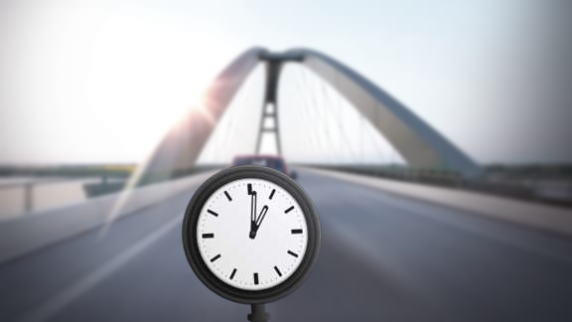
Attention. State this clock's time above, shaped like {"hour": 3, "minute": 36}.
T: {"hour": 1, "minute": 1}
